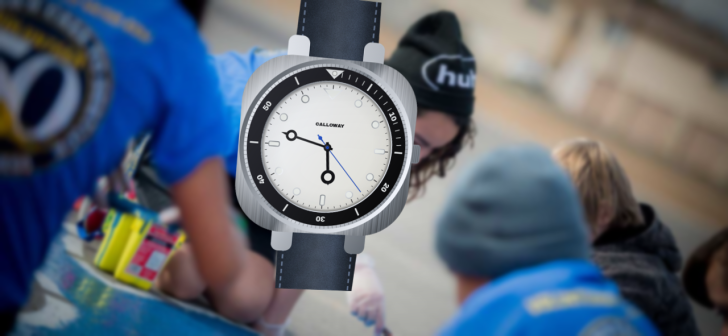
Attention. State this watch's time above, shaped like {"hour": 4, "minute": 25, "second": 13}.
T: {"hour": 5, "minute": 47, "second": 23}
